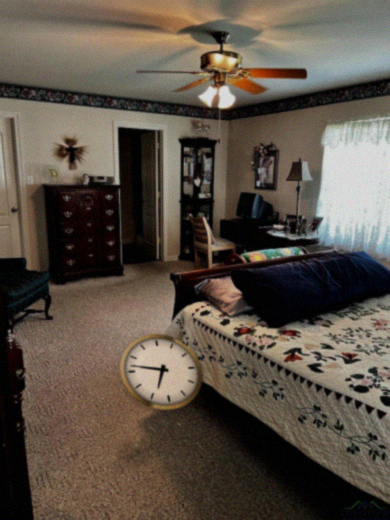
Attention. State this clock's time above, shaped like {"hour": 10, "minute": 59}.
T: {"hour": 6, "minute": 47}
